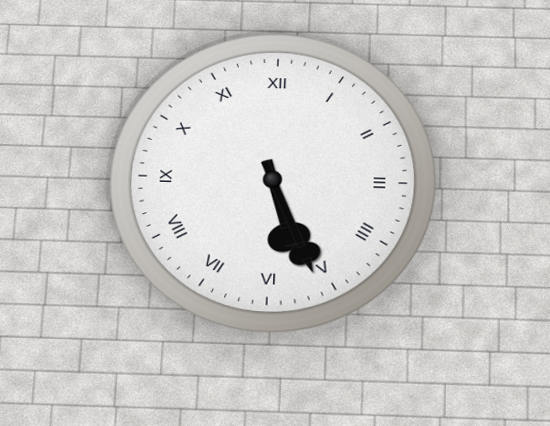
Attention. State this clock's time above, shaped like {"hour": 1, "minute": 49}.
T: {"hour": 5, "minute": 26}
